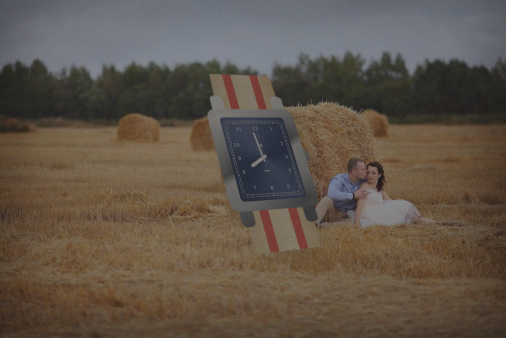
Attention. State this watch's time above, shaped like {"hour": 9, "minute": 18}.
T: {"hour": 7, "minute": 59}
